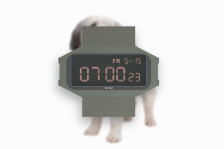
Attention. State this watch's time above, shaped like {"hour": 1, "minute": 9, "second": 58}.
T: {"hour": 7, "minute": 0, "second": 23}
